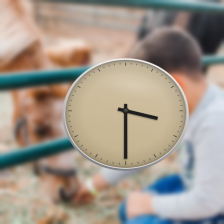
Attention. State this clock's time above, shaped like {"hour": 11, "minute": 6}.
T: {"hour": 3, "minute": 30}
